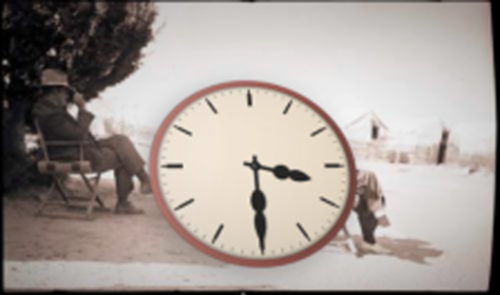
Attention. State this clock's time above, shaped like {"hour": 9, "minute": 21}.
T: {"hour": 3, "minute": 30}
